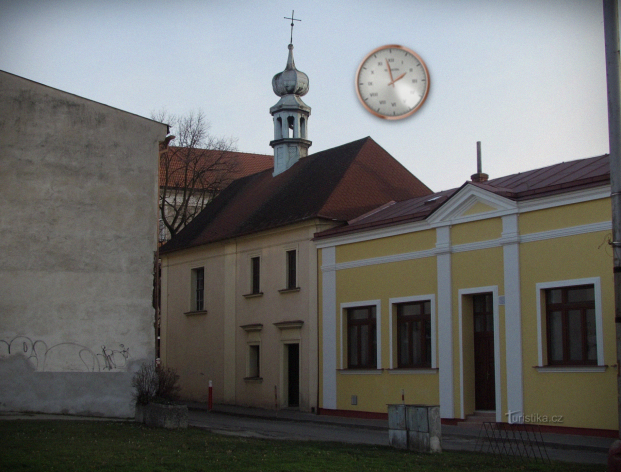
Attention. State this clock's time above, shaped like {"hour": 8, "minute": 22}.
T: {"hour": 1, "minute": 58}
